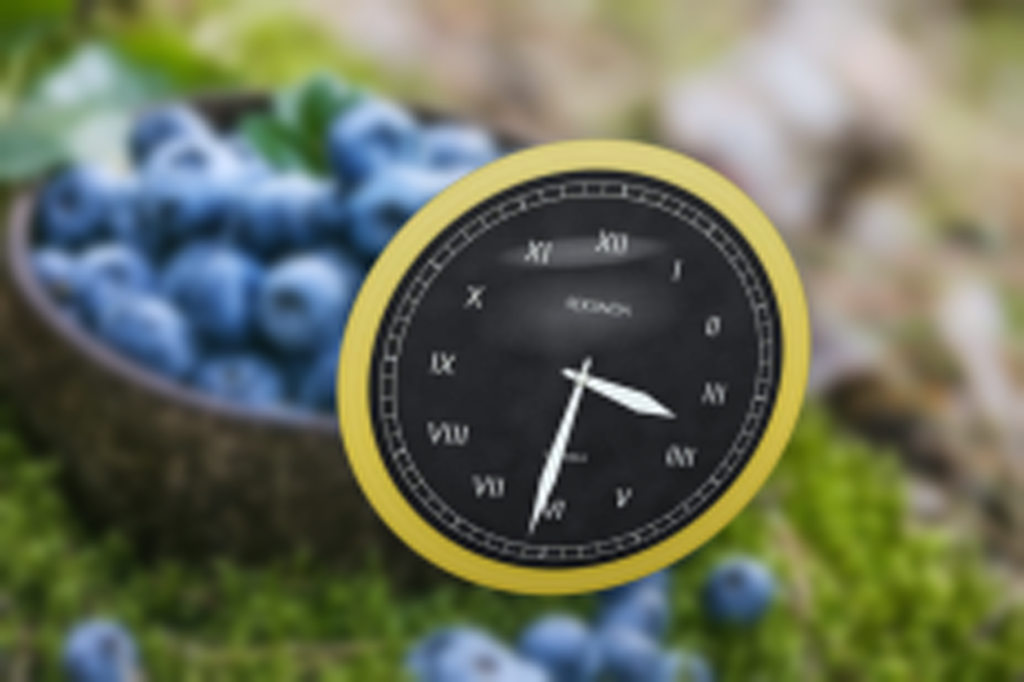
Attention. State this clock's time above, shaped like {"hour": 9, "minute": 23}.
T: {"hour": 3, "minute": 31}
